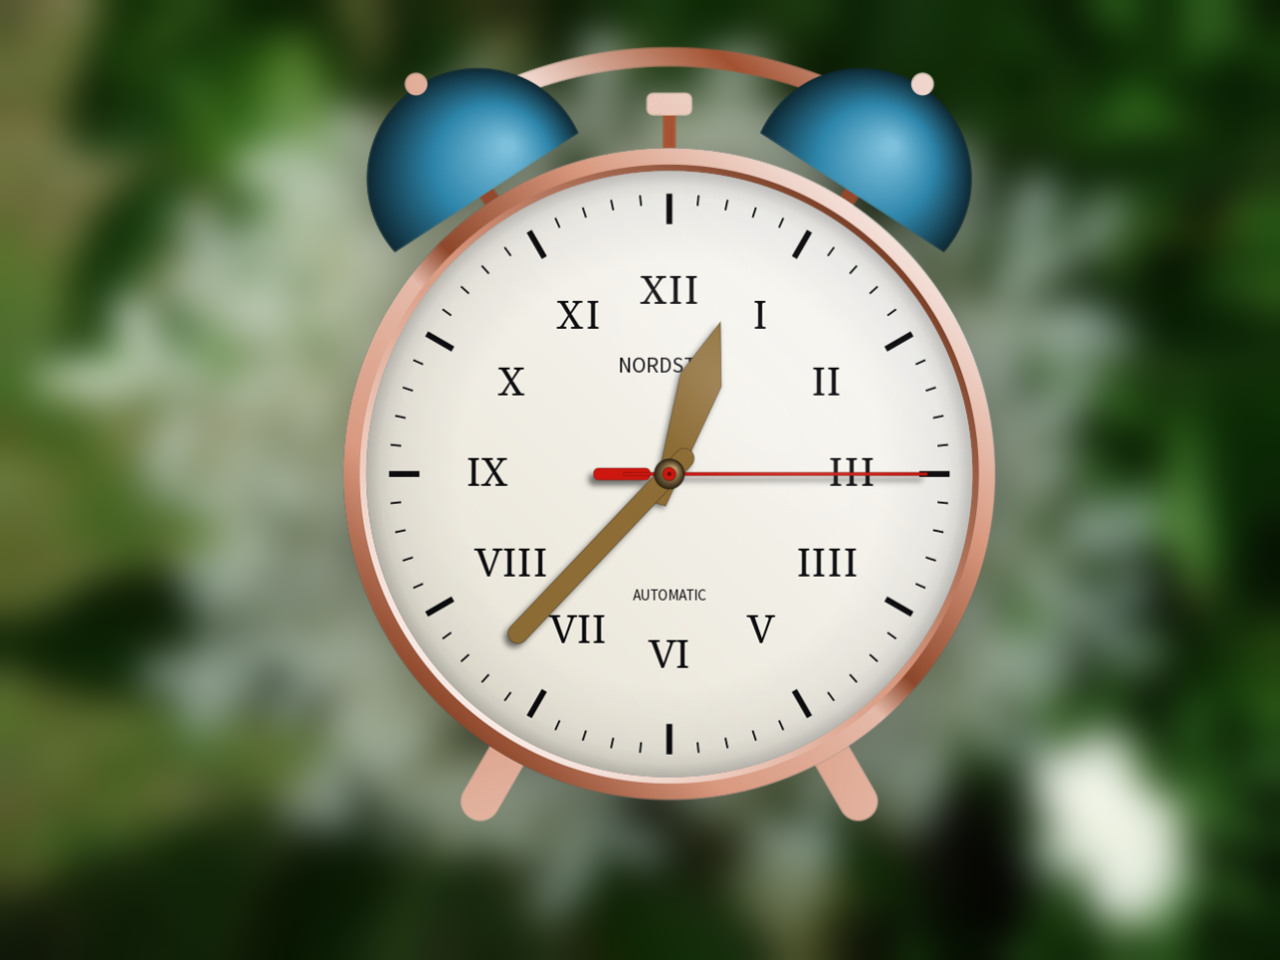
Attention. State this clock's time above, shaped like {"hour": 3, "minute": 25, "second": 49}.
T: {"hour": 12, "minute": 37, "second": 15}
